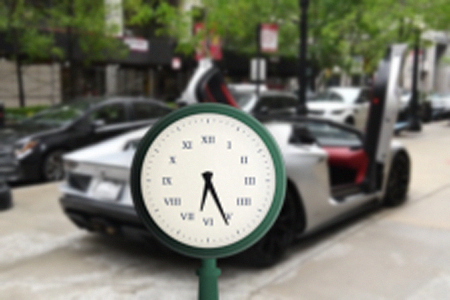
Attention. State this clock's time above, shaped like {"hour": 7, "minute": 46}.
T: {"hour": 6, "minute": 26}
